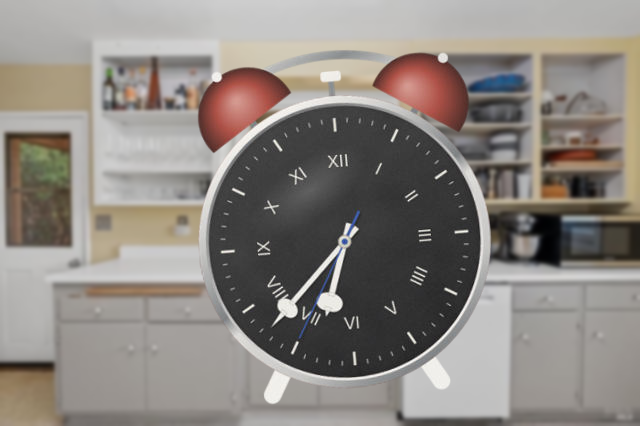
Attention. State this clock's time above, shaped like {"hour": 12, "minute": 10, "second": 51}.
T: {"hour": 6, "minute": 37, "second": 35}
